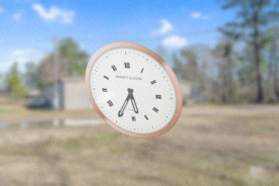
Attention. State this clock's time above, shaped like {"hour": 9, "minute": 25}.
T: {"hour": 5, "minute": 35}
